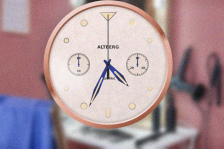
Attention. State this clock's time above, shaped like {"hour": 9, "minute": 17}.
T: {"hour": 4, "minute": 34}
